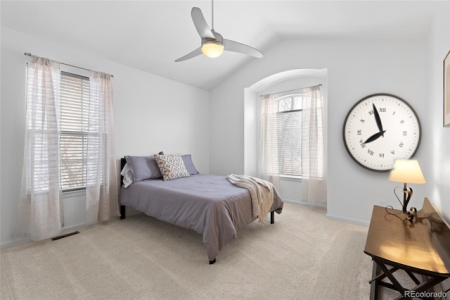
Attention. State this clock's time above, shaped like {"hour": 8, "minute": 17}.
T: {"hour": 7, "minute": 57}
